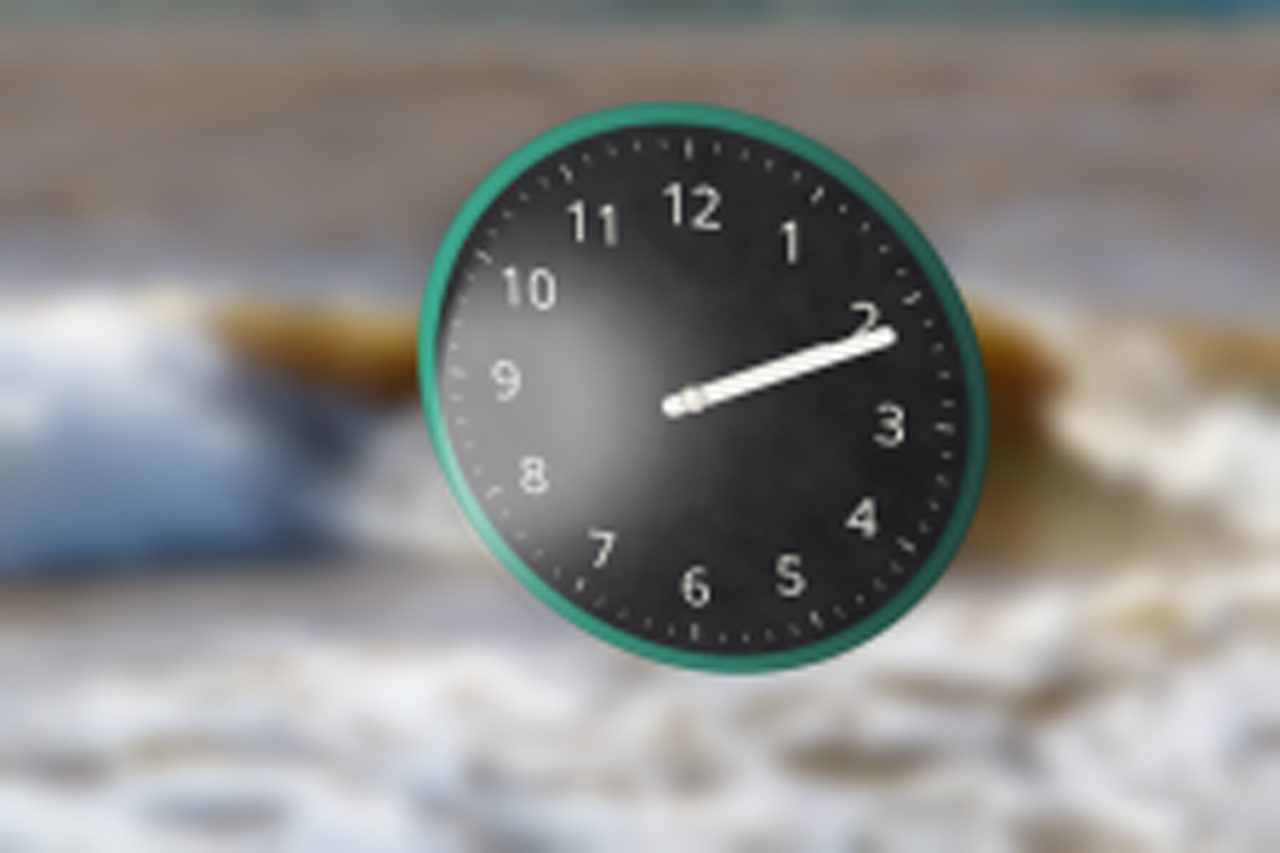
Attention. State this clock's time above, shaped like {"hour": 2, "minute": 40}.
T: {"hour": 2, "minute": 11}
